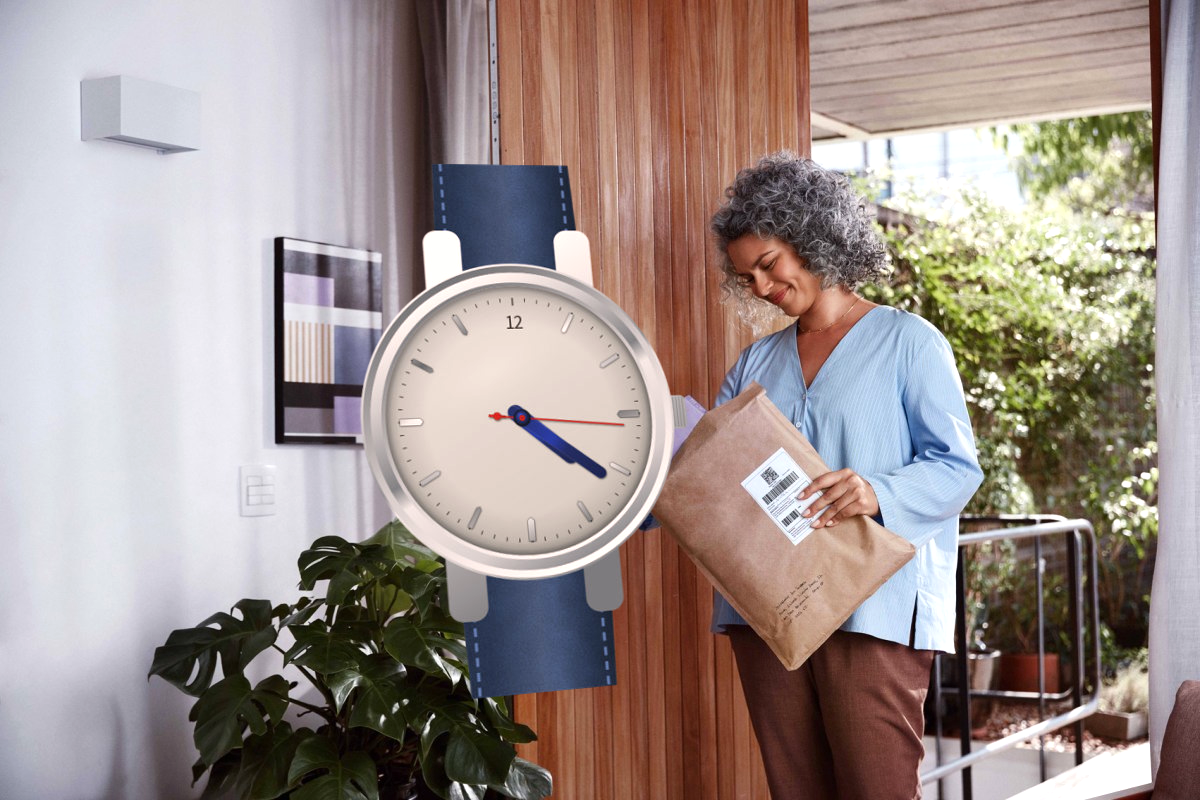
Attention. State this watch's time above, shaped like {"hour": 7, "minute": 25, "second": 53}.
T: {"hour": 4, "minute": 21, "second": 16}
